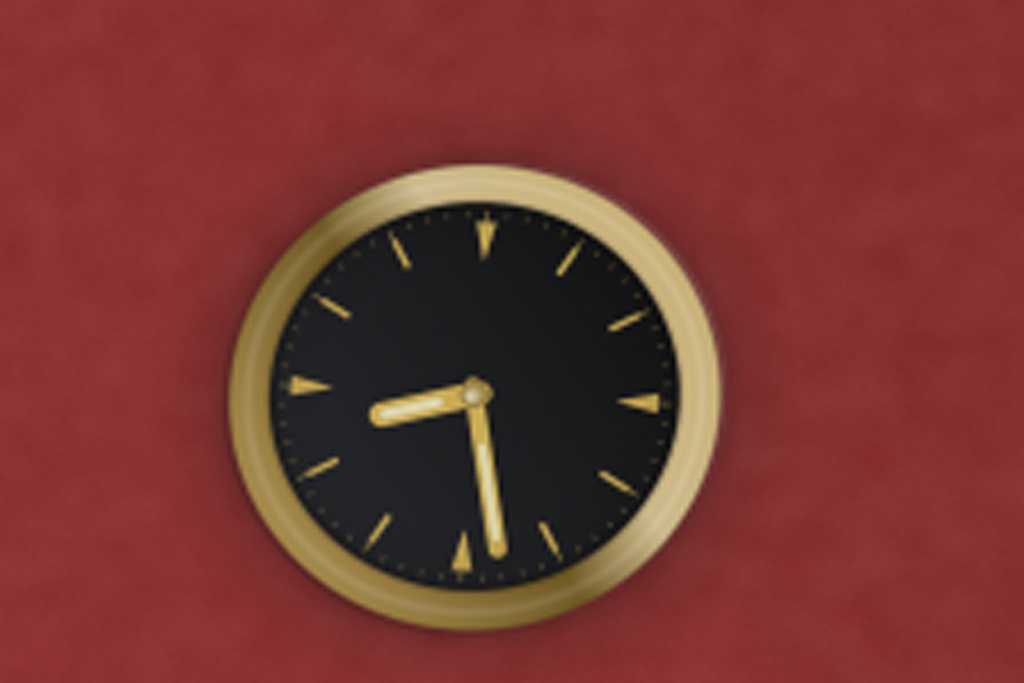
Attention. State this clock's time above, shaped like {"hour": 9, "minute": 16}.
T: {"hour": 8, "minute": 28}
